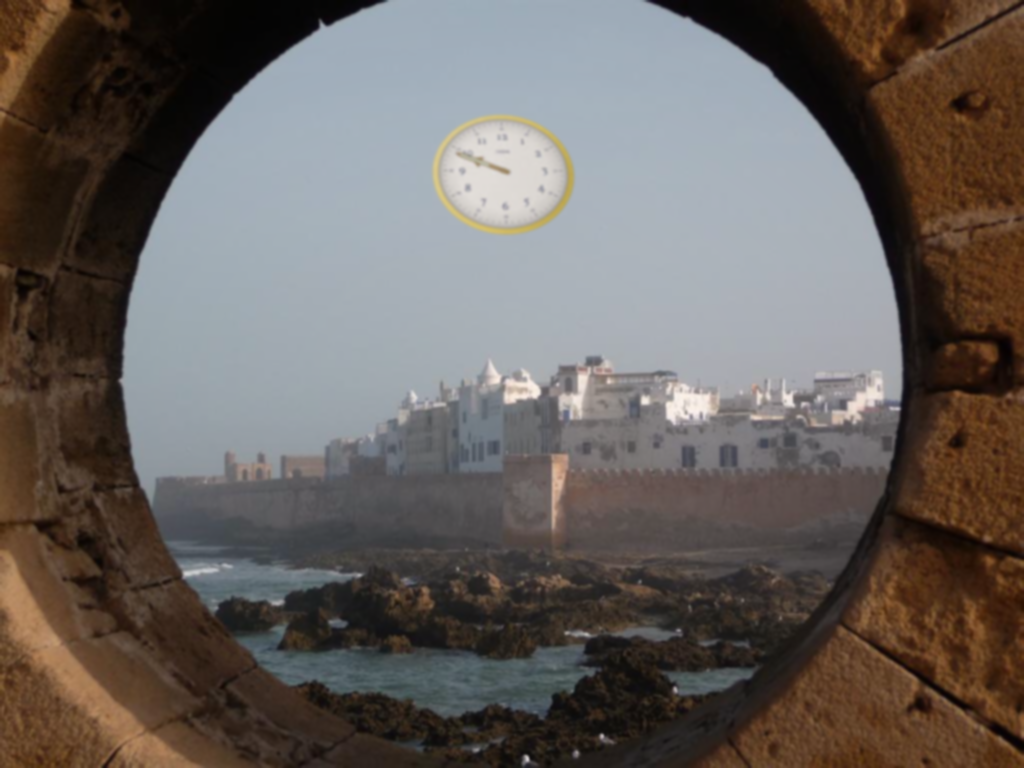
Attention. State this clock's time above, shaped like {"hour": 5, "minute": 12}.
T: {"hour": 9, "minute": 49}
